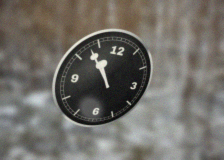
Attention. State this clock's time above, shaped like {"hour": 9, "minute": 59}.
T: {"hour": 10, "minute": 53}
